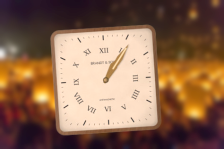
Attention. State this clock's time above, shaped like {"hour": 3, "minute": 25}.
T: {"hour": 1, "minute": 6}
